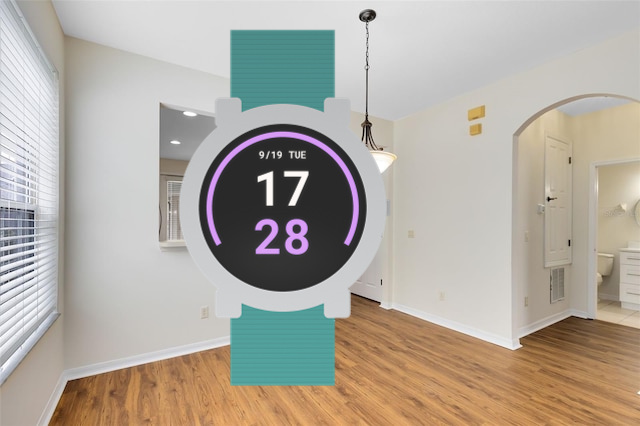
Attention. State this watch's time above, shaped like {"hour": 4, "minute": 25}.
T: {"hour": 17, "minute": 28}
